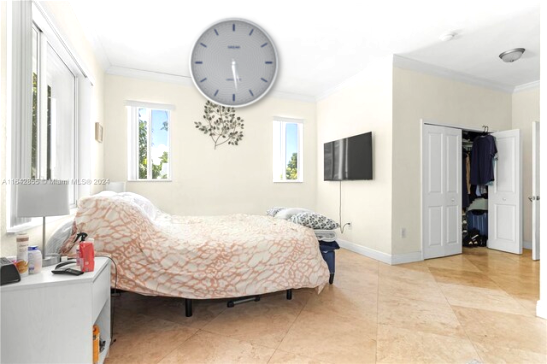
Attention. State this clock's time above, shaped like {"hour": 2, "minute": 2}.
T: {"hour": 5, "minute": 29}
